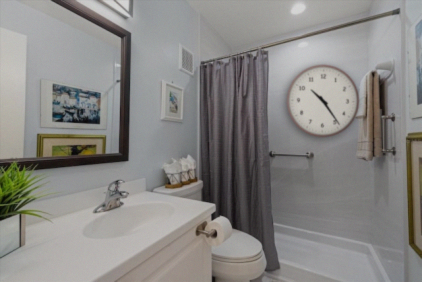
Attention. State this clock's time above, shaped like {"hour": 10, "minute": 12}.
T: {"hour": 10, "minute": 24}
